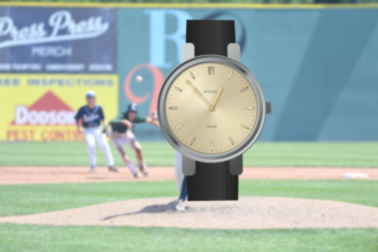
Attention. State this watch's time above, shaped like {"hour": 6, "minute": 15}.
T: {"hour": 12, "minute": 53}
